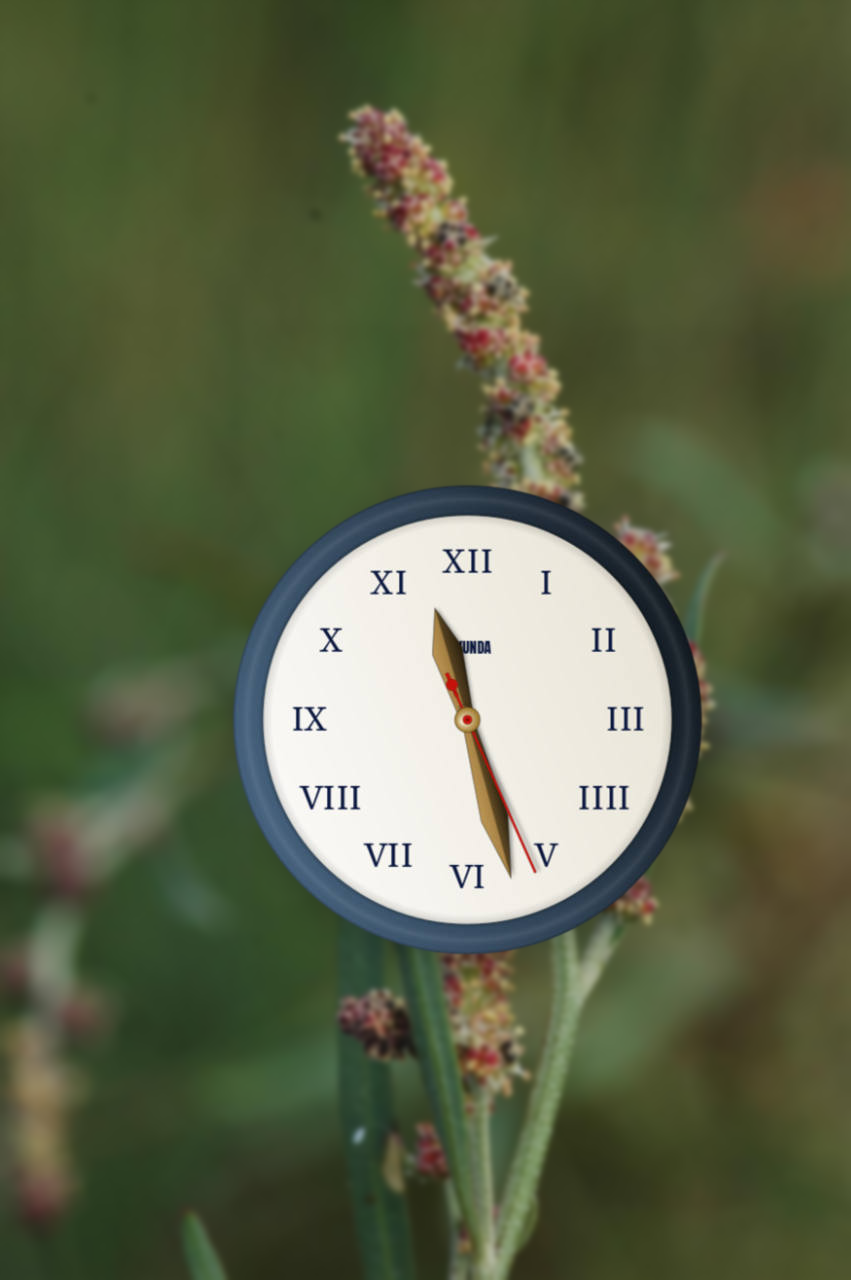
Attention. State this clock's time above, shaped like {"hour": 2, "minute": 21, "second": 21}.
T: {"hour": 11, "minute": 27, "second": 26}
